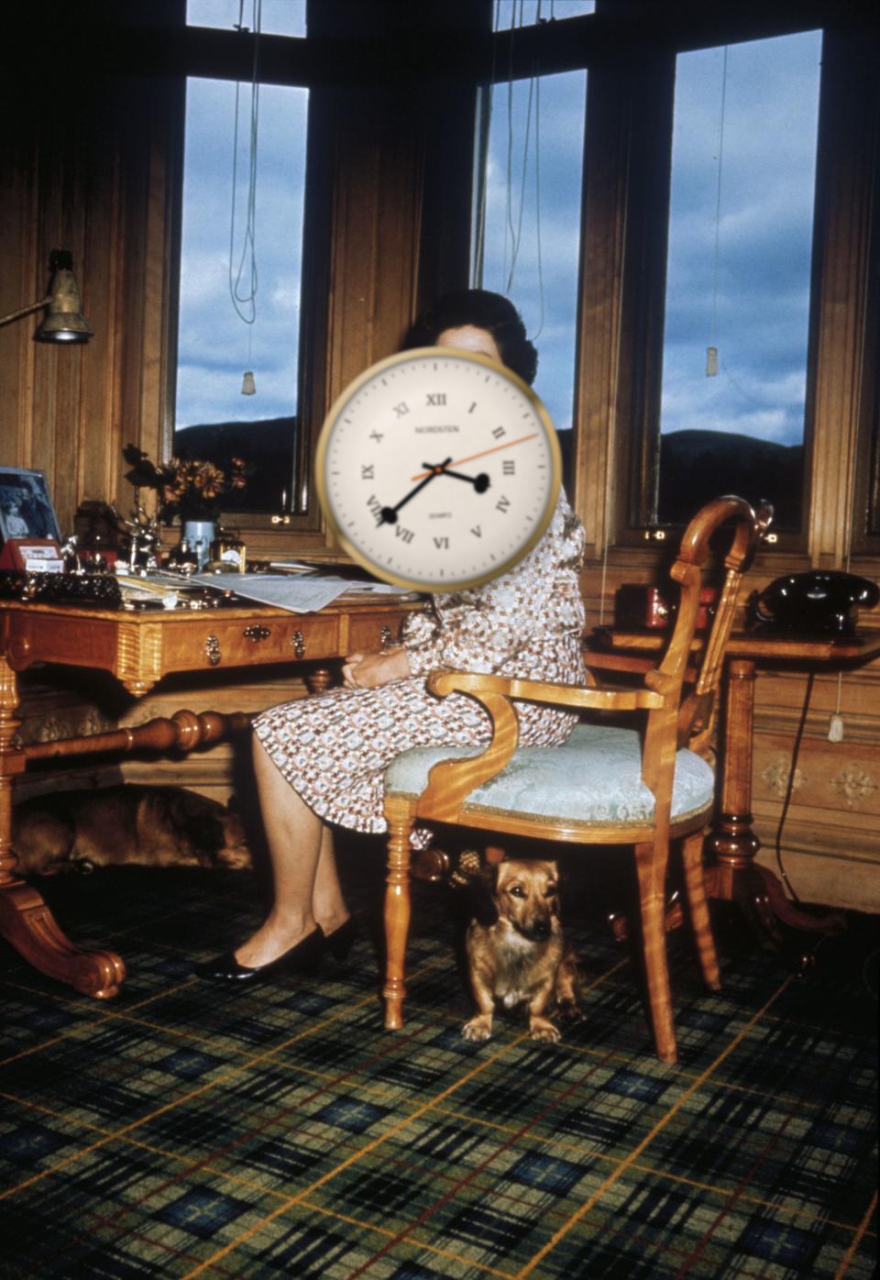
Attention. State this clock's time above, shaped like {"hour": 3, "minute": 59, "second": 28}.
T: {"hour": 3, "minute": 38, "second": 12}
